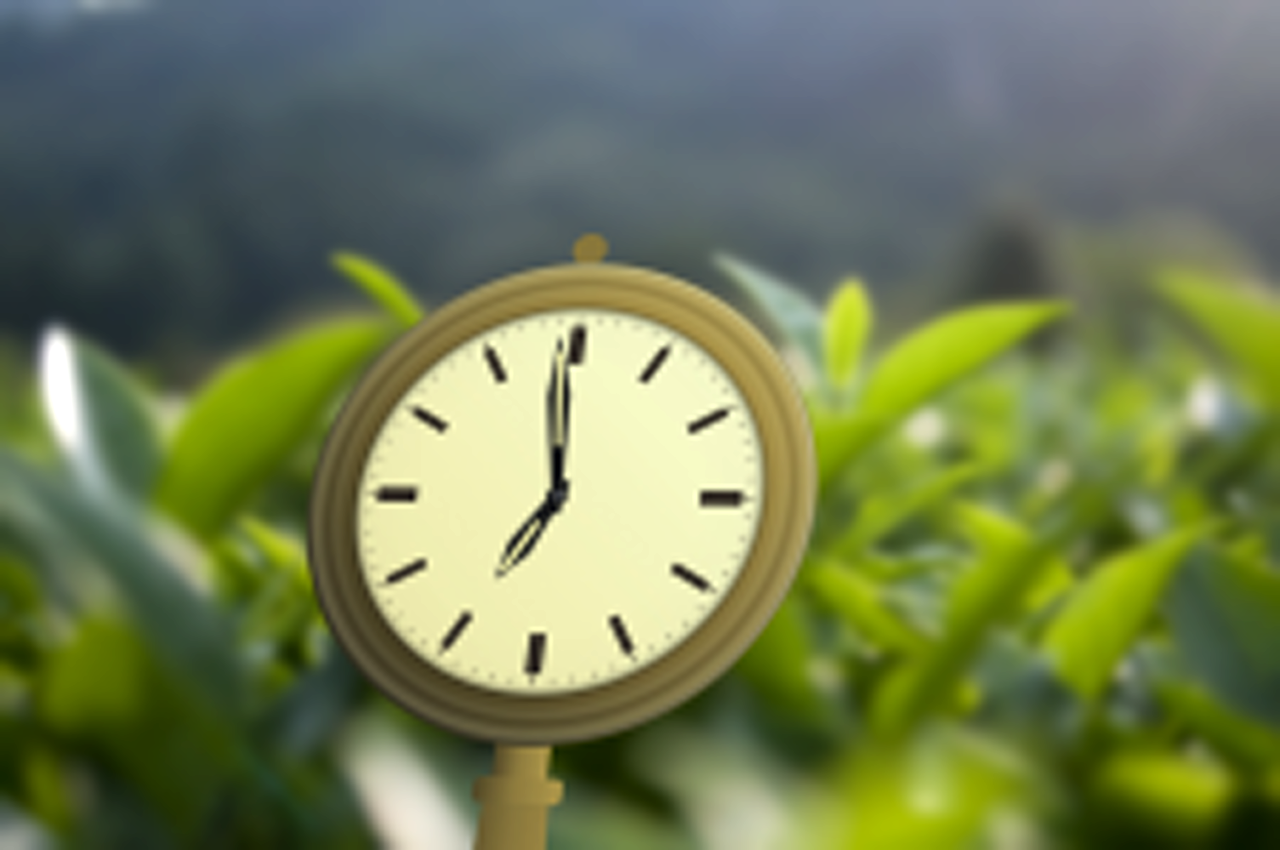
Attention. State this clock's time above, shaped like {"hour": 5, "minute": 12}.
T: {"hour": 6, "minute": 59}
